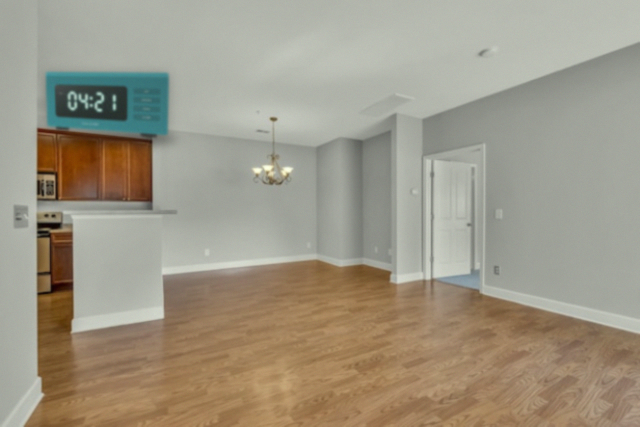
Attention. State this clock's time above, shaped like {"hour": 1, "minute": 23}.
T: {"hour": 4, "minute": 21}
